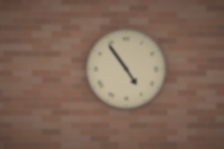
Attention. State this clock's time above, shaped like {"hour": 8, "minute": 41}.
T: {"hour": 4, "minute": 54}
